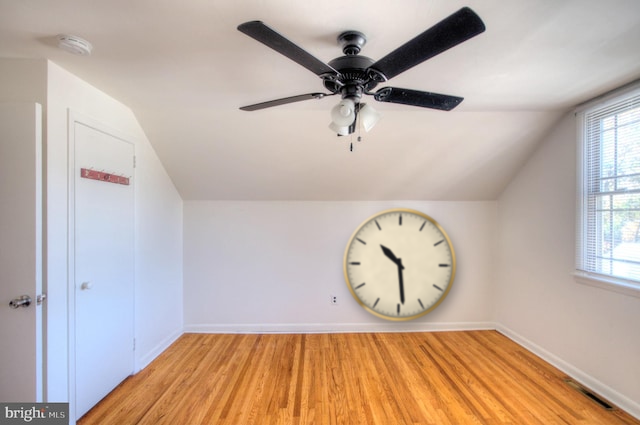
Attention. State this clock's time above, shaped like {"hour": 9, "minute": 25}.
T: {"hour": 10, "minute": 29}
